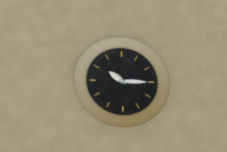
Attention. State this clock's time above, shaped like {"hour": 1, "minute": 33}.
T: {"hour": 10, "minute": 15}
